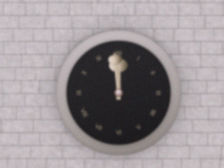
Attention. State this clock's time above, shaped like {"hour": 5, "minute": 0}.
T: {"hour": 11, "minute": 59}
